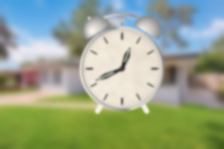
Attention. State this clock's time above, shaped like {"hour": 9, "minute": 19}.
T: {"hour": 12, "minute": 41}
